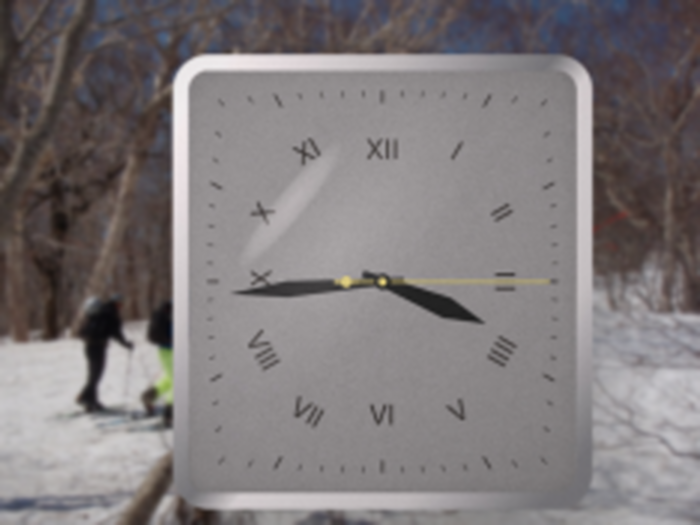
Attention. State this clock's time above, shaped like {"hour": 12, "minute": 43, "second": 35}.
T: {"hour": 3, "minute": 44, "second": 15}
